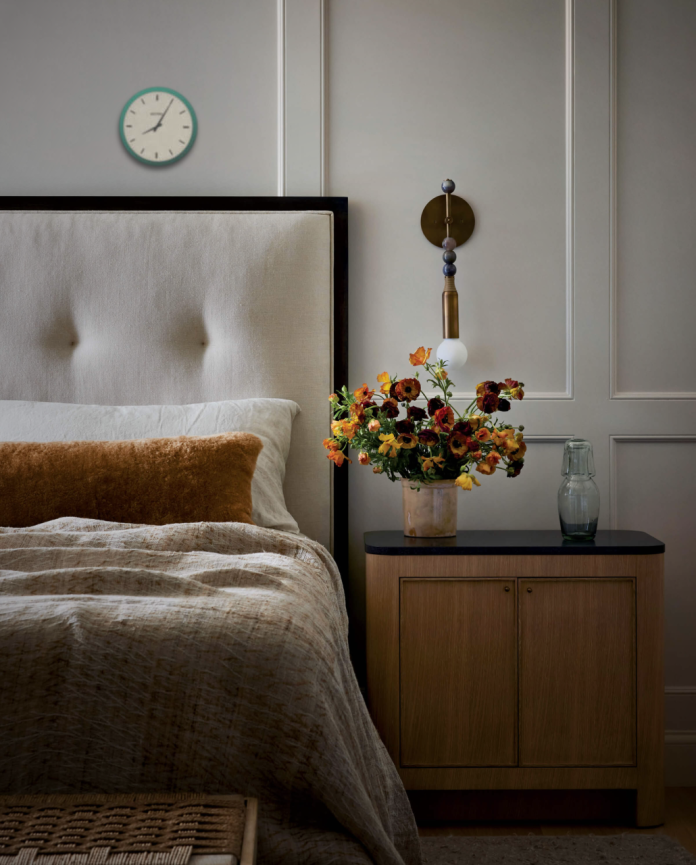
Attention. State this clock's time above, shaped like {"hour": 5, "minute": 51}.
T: {"hour": 8, "minute": 5}
